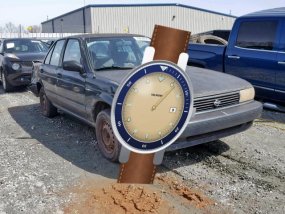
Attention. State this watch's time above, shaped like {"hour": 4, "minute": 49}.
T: {"hour": 1, "minute": 6}
